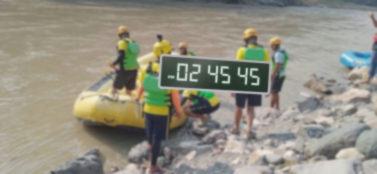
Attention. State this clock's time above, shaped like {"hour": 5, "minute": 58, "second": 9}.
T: {"hour": 2, "minute": 45, "second": 45}
